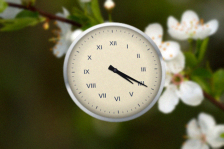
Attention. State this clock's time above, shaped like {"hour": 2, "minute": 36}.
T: {"hour": 4, "minute": 20}
